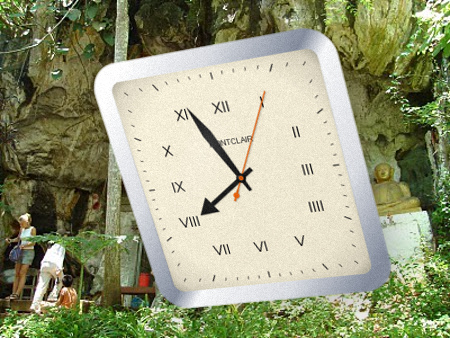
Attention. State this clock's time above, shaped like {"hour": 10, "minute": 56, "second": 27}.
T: {"hour": 7, "minute": 56, "second": 5}
